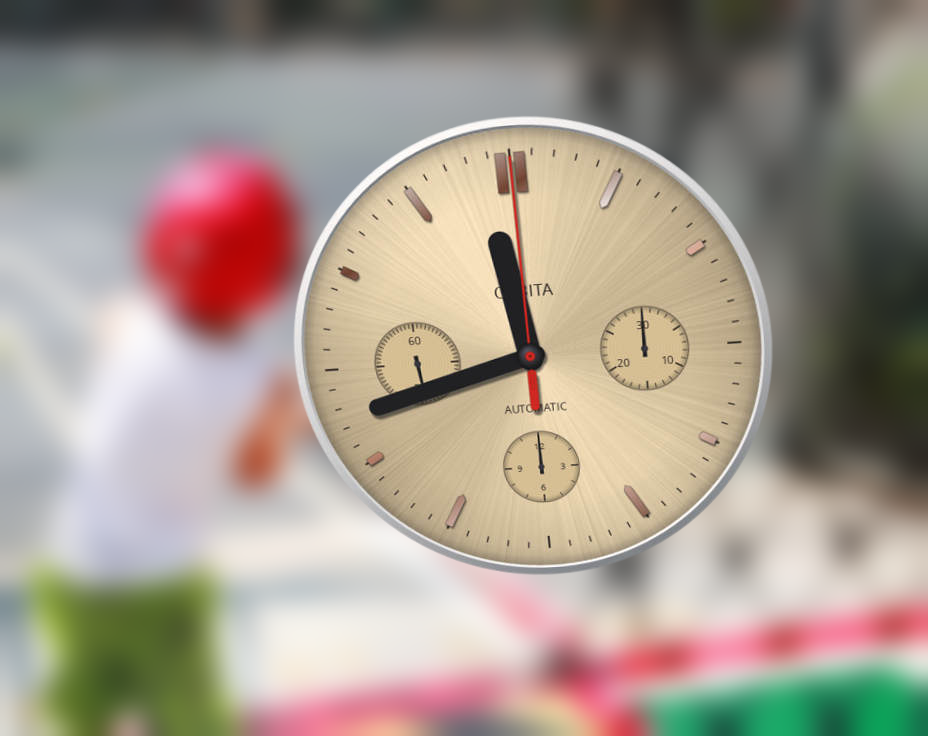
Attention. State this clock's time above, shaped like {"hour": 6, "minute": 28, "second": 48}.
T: {"hour": 11, "minute": 42, "second": 29}
